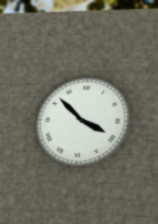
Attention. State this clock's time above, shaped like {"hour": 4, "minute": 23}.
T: {"hour": 3, "minute": 52}
